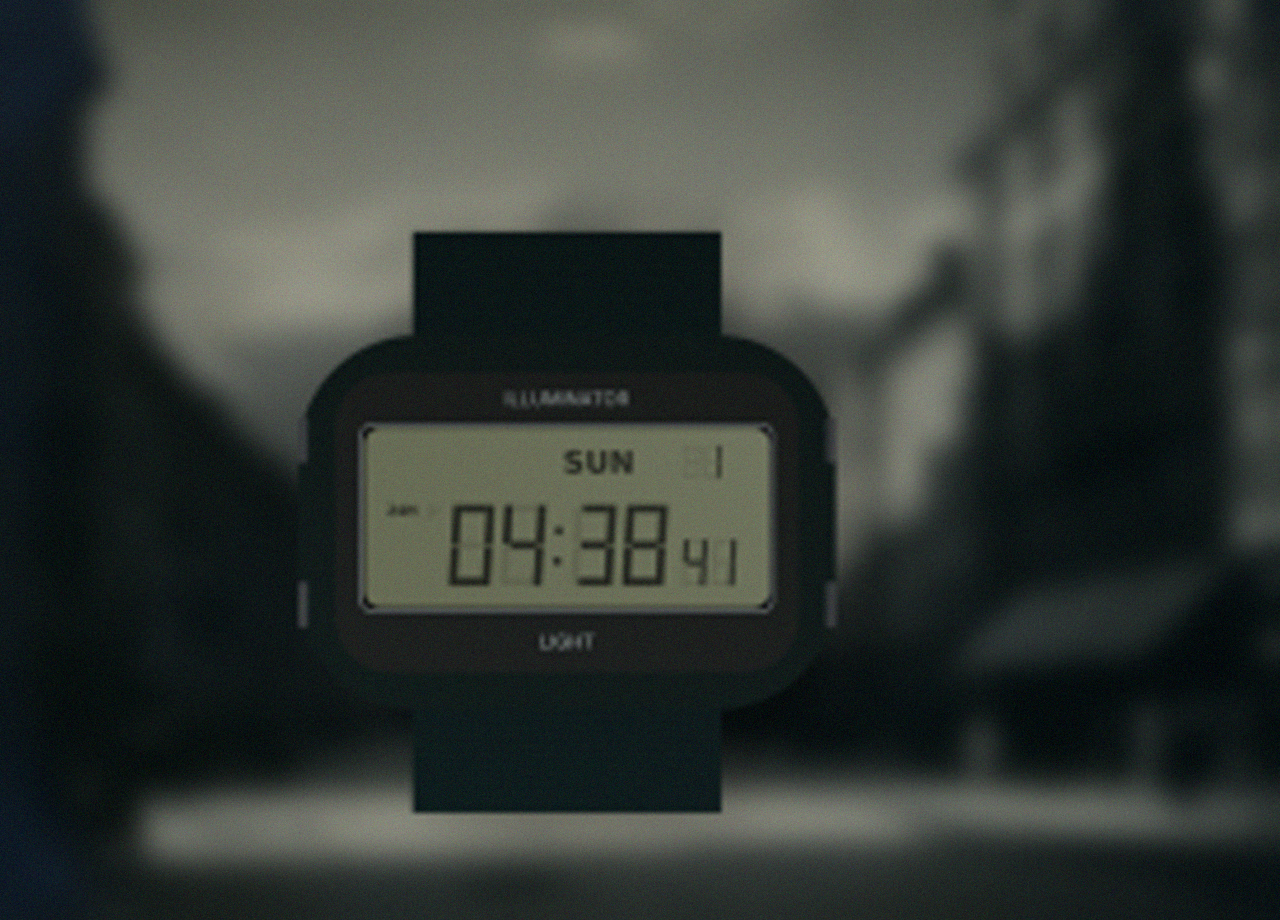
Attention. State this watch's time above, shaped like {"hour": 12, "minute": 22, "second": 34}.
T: {"hour": 4, "minute": 38, "second": 41}
